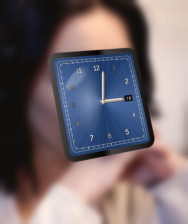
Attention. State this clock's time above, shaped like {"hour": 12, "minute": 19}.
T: {"hour": 3, "minute": 2}
